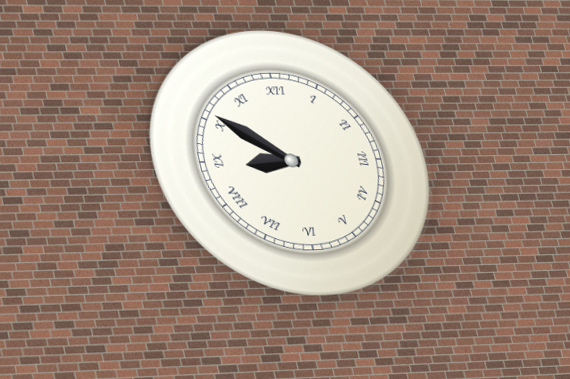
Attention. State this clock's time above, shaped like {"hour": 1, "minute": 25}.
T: {"hour": 8, "minute": 51}
